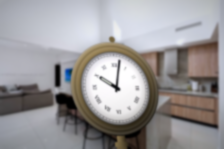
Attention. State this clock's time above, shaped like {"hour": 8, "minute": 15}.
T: {"hour": 10, "minute": 2}
